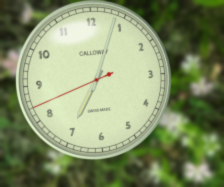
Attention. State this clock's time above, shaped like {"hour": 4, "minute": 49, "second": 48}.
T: {"hour": 7, "minute": 3, "second": 42}
